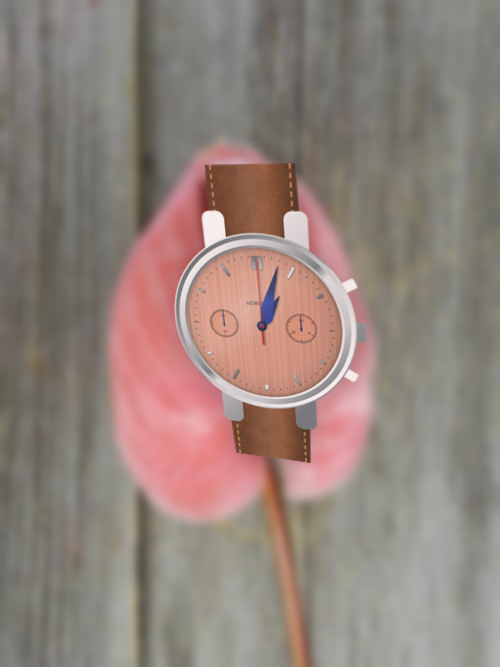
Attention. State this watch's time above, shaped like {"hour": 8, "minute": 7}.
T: {"hour": 1, "minute": 3}
